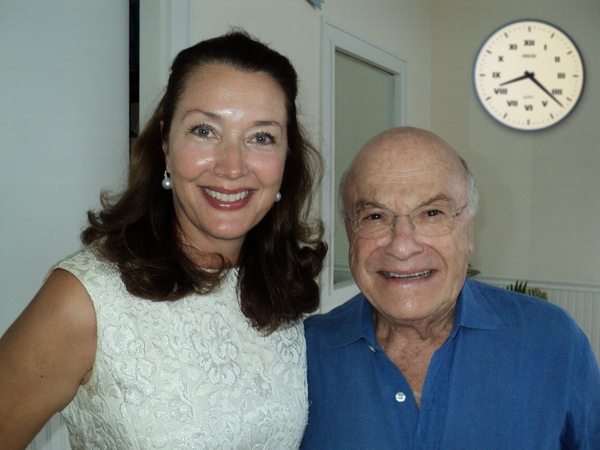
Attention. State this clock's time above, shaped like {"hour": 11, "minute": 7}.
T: {"hour": 8, "minute": 22}
